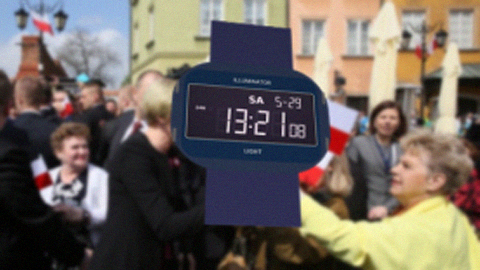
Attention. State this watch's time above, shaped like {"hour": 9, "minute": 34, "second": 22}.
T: {"hour": 13, "minute": 21, "second": 8}
